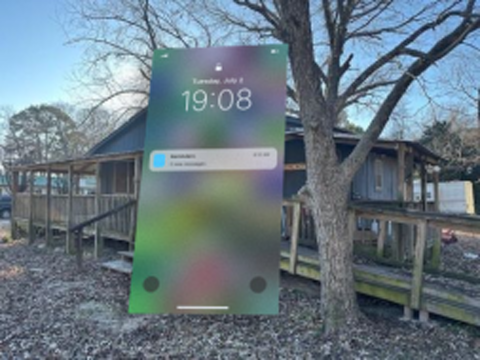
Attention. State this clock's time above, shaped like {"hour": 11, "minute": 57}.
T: {"hour": 19, "minute": 8}
